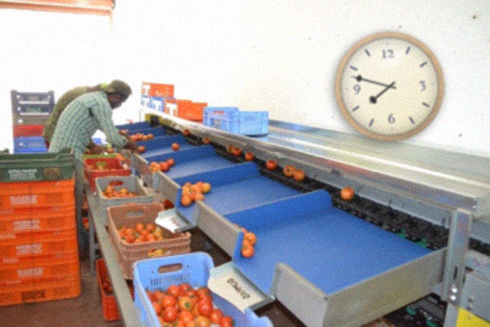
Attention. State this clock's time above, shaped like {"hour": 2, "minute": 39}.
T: {"hour": 7, "minute": 48}
